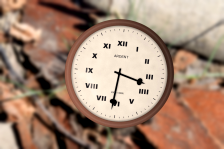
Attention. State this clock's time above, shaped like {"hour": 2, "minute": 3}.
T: {"hour": 3, "minute": 31}
